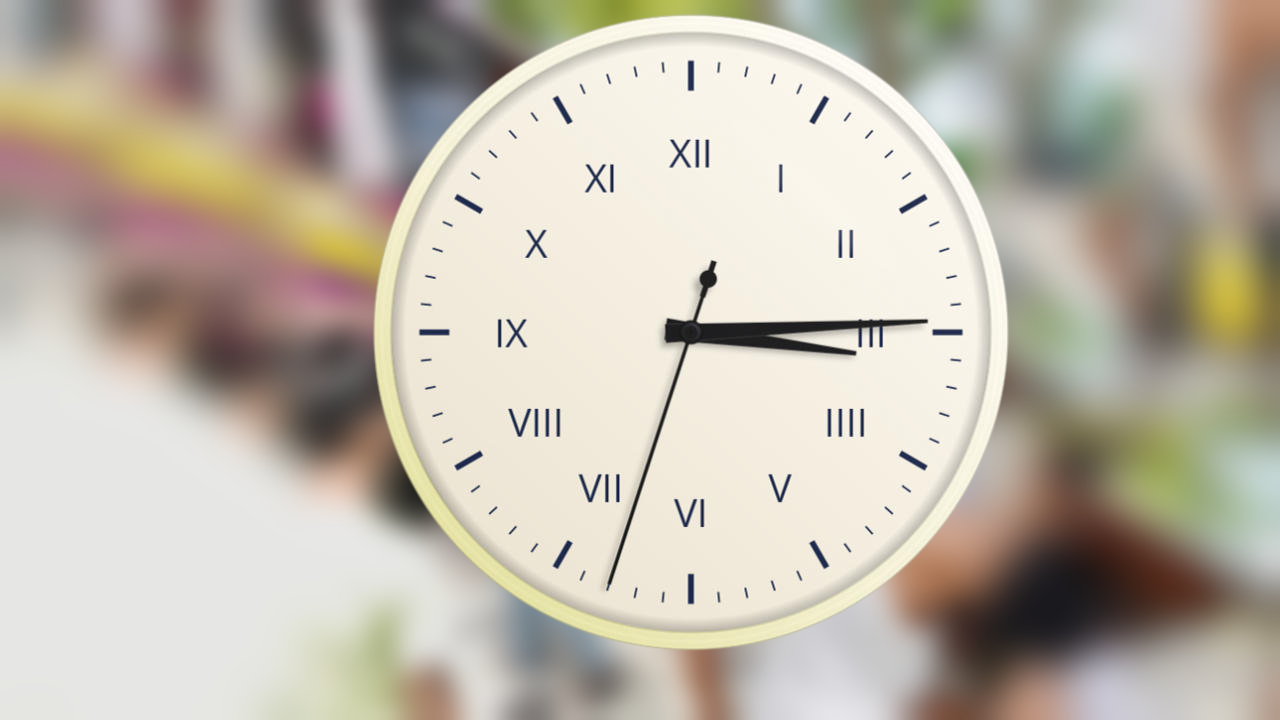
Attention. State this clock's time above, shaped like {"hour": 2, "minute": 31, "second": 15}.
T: {"hour": 3, "minute": 14, "second": 33}
